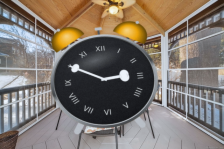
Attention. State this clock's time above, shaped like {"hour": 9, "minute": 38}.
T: {"hour": 2, "minute": 50}
